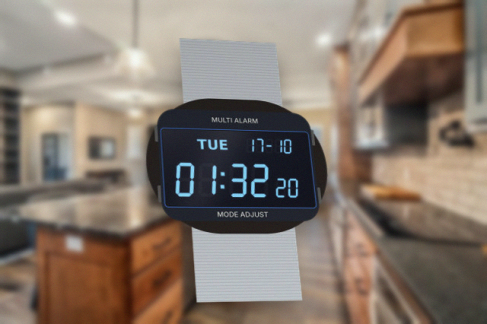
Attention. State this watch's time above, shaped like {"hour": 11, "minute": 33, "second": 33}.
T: {"hour": 1, "minute": 32, "second": 20}
